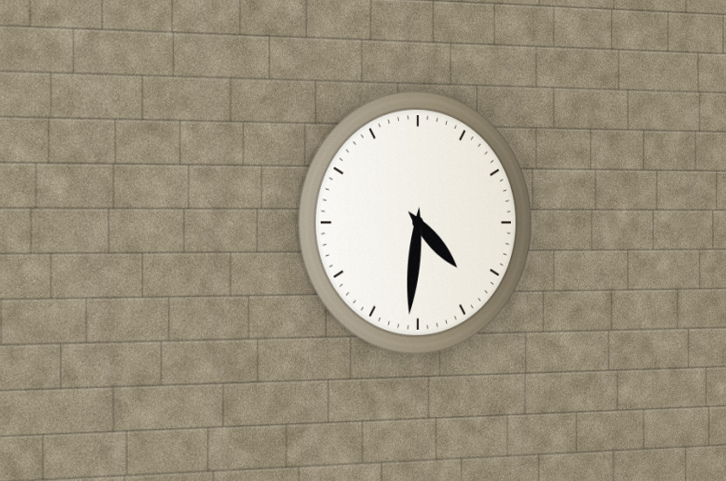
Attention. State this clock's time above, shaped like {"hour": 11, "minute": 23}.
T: {"hour": 4, "minute": 31}
